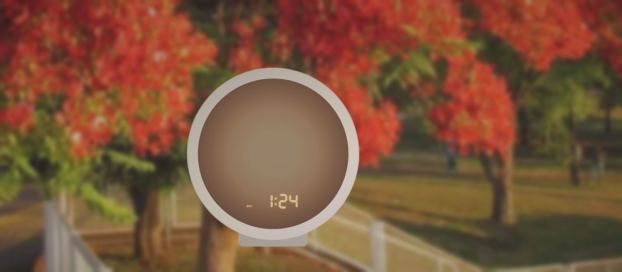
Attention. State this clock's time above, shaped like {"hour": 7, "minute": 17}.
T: {"hour": 1, "minute": 24}
